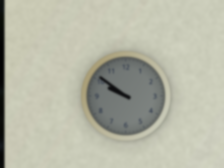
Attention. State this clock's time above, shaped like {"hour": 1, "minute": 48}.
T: {"hour": 9, "minute": 51}
